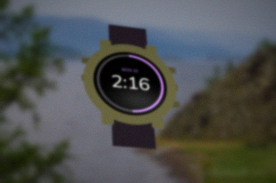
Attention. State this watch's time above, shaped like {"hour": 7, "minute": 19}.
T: {"hour": 2, "minute": 16}
